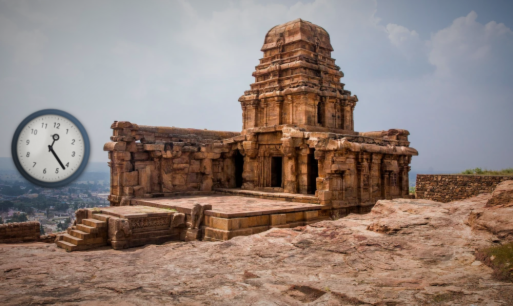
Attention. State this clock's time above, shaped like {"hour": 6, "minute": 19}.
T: {"hour": 12, "minute": 22}
